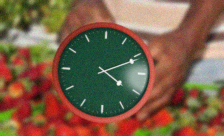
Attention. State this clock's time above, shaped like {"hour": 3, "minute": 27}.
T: {"hour": 4, "minute": 11}
